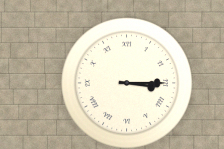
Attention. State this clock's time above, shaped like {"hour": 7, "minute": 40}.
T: {"hour": 3, "minute": 15}
